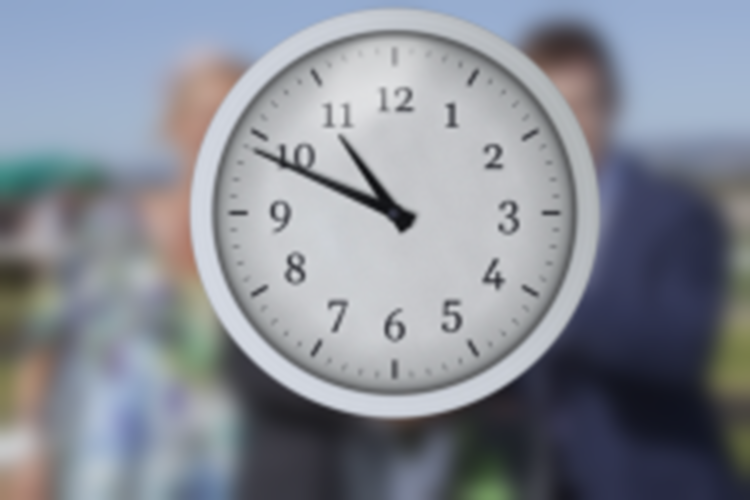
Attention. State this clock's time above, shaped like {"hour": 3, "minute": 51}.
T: {"hour": 10, "minute": 49}
